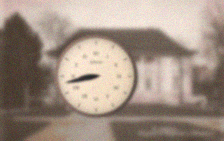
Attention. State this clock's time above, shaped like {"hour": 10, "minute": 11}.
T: {"hour": 8, "minute": 43}
